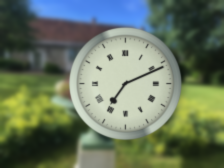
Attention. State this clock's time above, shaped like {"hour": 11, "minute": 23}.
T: {"hour": 7, "minute": 11}
